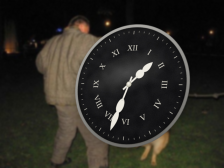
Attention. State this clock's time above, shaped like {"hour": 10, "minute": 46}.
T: {"hour": 1, "minute": 33}
